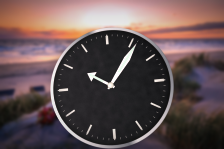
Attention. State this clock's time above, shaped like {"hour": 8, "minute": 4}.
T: {"hour": 10, "minute": 6}
